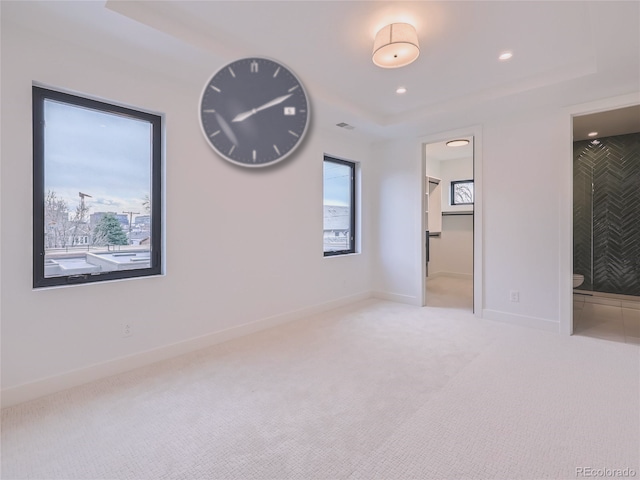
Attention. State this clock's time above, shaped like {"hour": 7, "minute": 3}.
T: {"hour": 8, "minute": 11}
